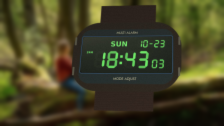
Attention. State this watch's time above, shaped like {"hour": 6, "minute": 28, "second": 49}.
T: {"hour": 18, "minute": 43, "second": 3}
